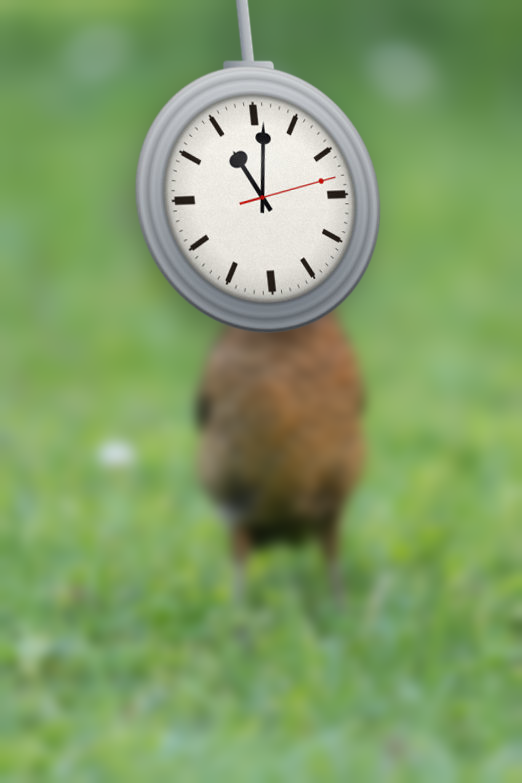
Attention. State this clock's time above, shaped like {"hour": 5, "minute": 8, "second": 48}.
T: {"hour": 11, "minute": 1, "second": 13}
